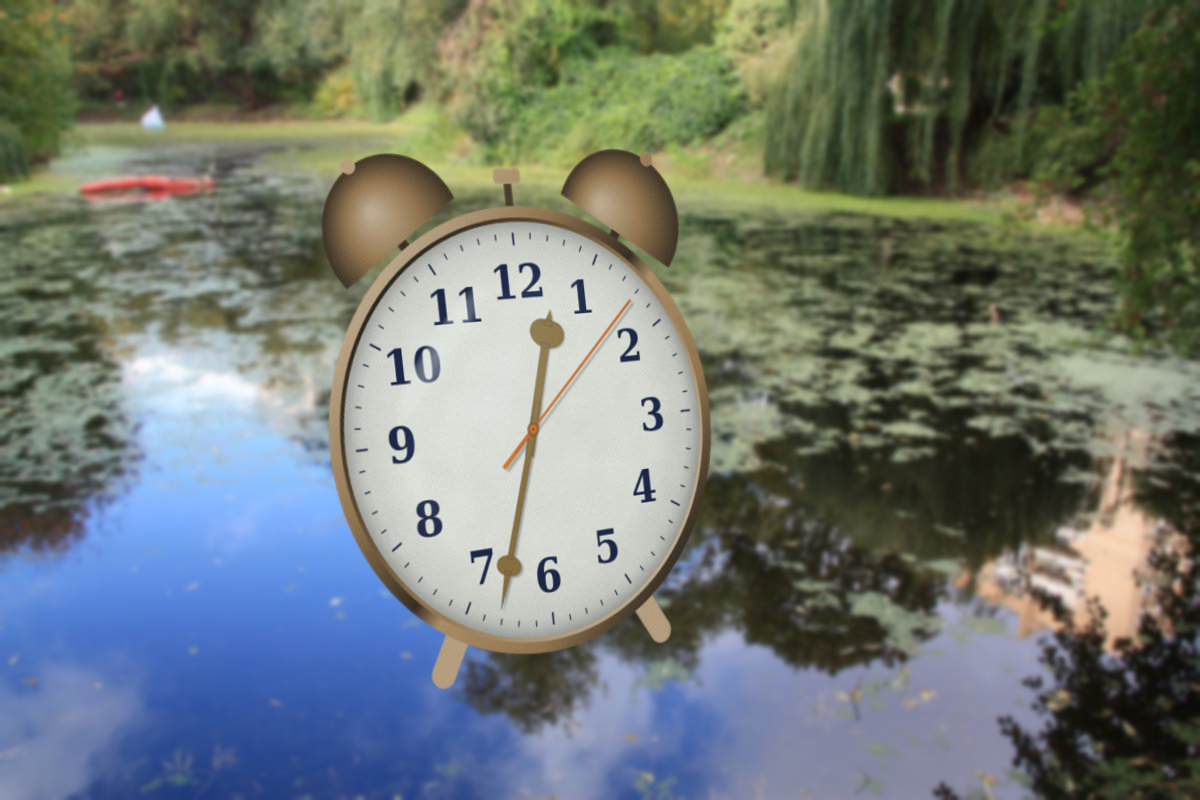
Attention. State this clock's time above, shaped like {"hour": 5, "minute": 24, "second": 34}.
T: {"hour": 12, "minute": 33, "second": 8}
